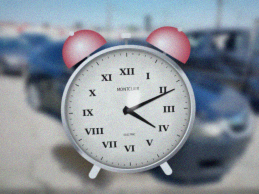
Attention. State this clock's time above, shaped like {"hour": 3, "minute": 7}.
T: {"hour": 4, "minute": 11}
